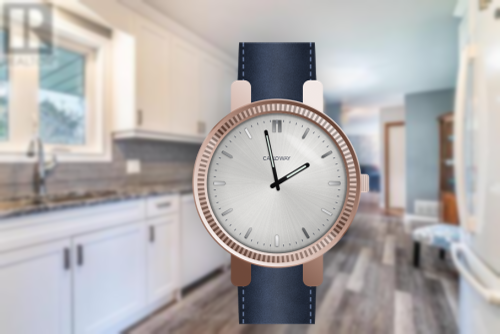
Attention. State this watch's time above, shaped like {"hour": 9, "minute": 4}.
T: {"hour": 1, "minute": 58}
